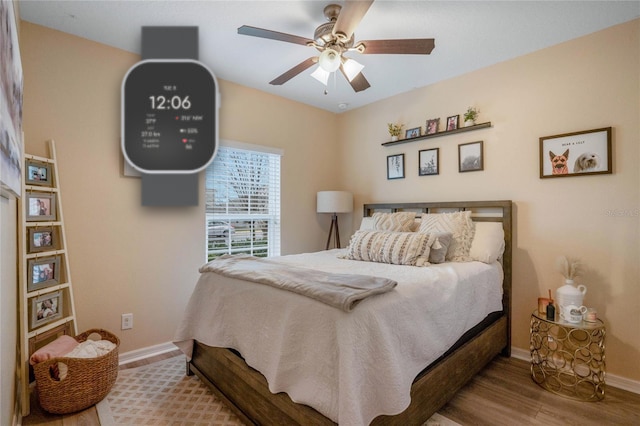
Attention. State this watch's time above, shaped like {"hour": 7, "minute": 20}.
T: {"hour": 12, "minute": 6}
